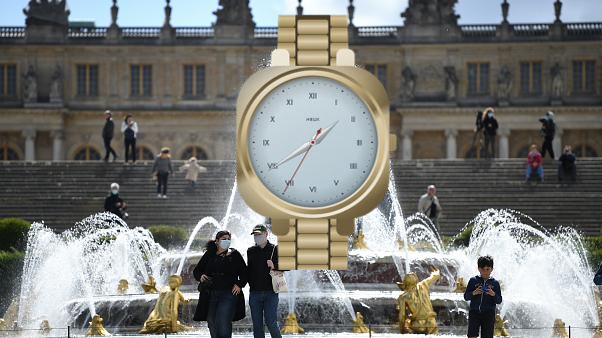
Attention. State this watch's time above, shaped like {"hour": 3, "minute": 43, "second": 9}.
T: {"hour": 1, "minute": 39, "second": 35}
